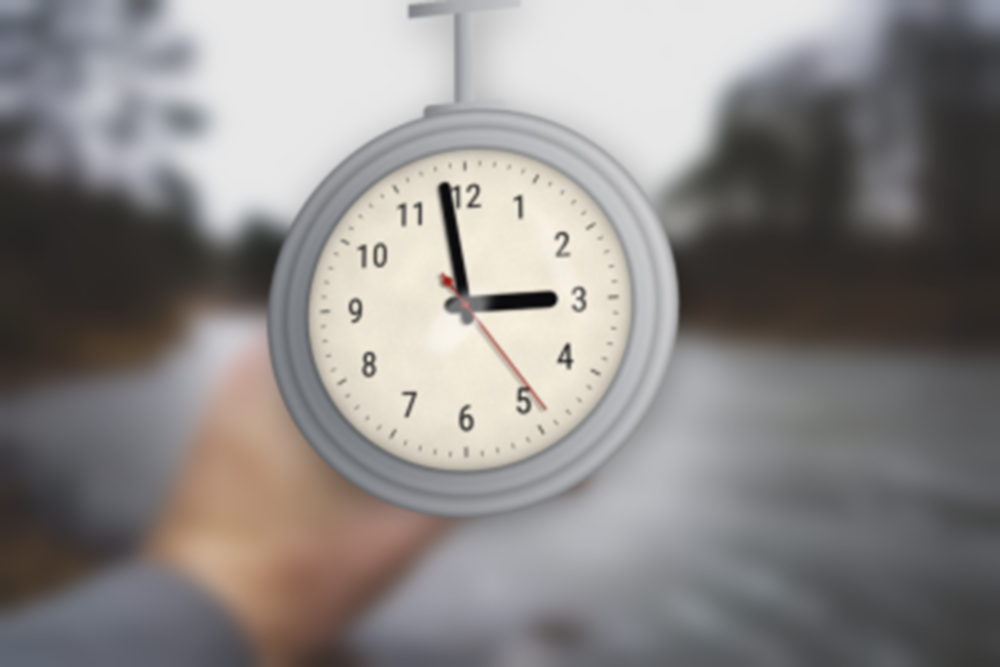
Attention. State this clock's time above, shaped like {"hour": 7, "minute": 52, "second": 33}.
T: {"hour": 2, "minute": 58, "second": 24}
